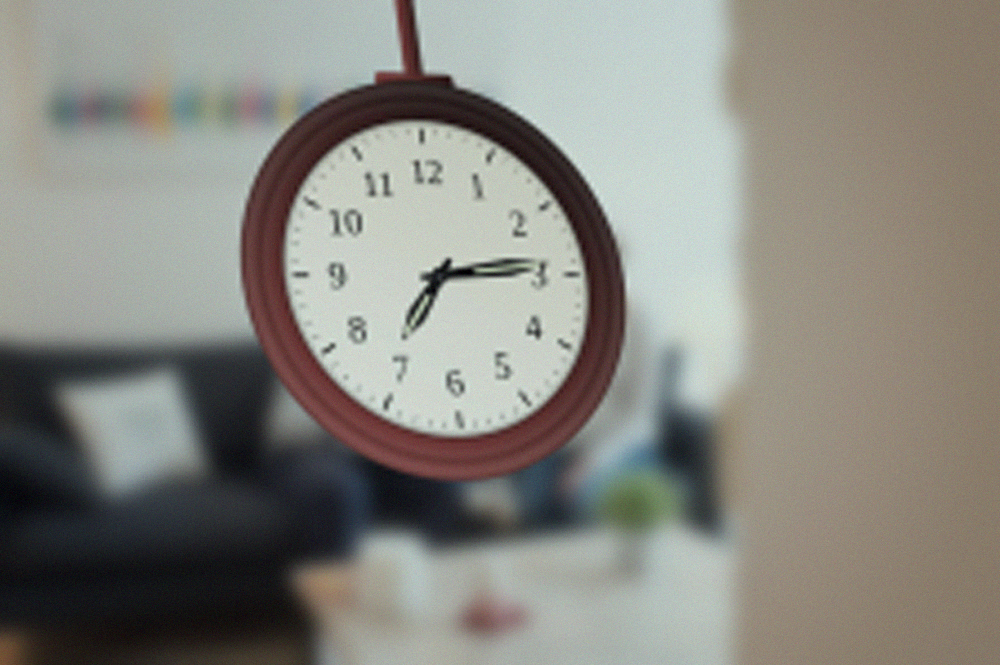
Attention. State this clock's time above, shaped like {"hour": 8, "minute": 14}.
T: {"hour": 7, "minute": 14}
